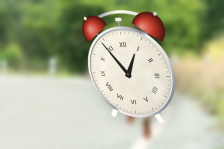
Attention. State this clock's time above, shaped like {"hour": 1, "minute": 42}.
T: {"hour": 12, "minute": 54}
